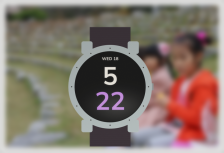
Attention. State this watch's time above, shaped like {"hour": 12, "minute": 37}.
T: {"hour": 5, "minute": 22}
